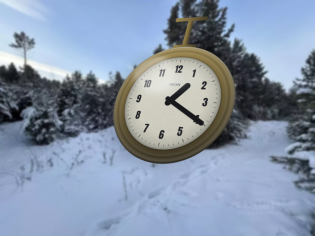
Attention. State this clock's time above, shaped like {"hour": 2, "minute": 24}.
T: {"hour": 1, "minute": 20}
